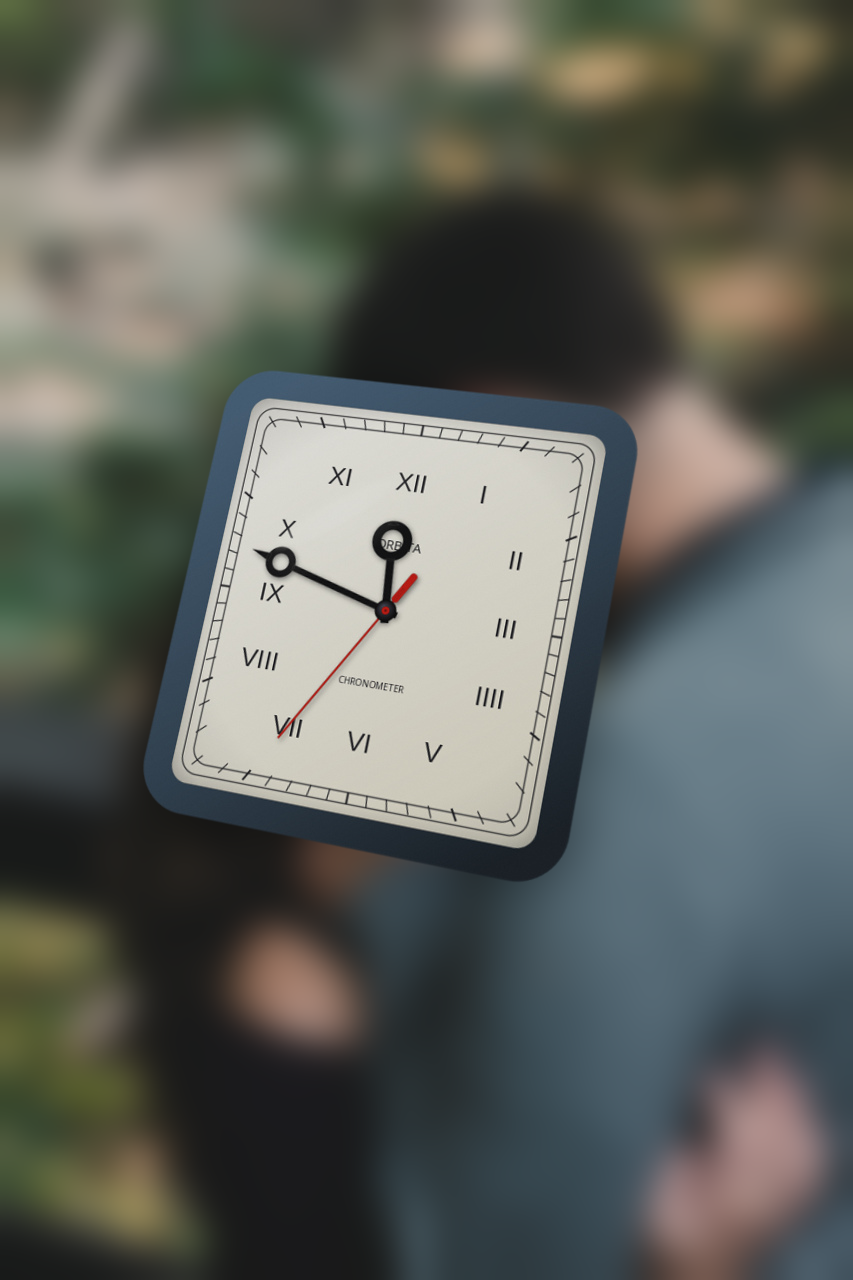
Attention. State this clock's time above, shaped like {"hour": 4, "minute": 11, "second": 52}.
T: {"hour": 11, "minute": 47, "second": 35}
